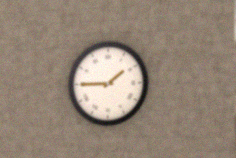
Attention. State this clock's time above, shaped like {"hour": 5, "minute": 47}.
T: {"hour": 1, "minute": 45}
